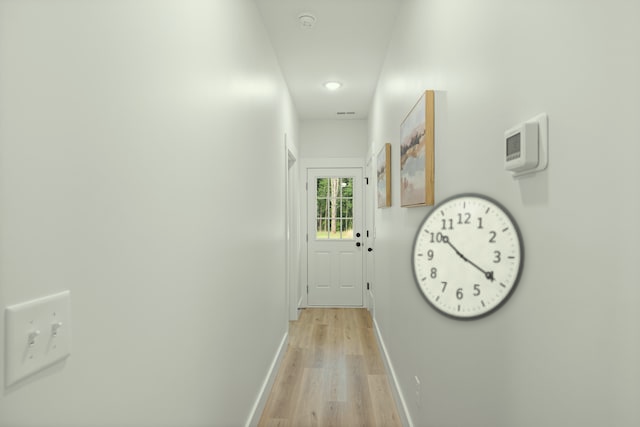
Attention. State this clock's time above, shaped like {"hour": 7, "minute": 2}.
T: {"hour": 10, "minute": 20}
